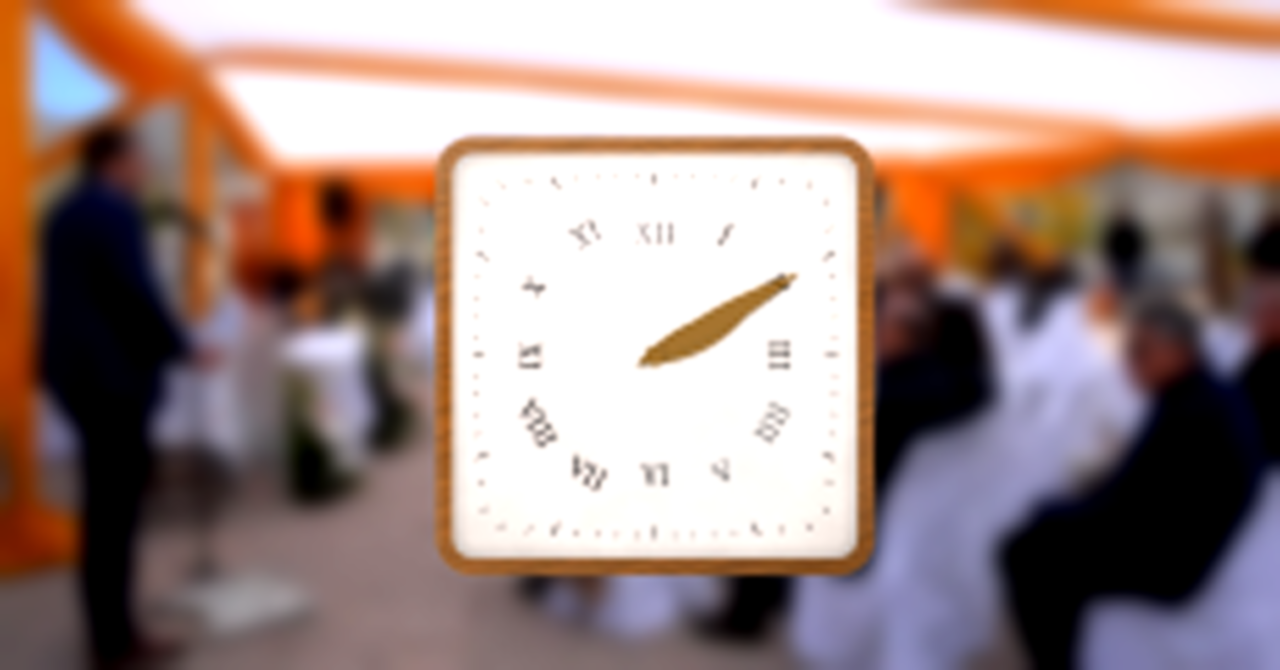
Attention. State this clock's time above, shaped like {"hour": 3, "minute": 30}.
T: {"hour": 2, "minute": 10}
